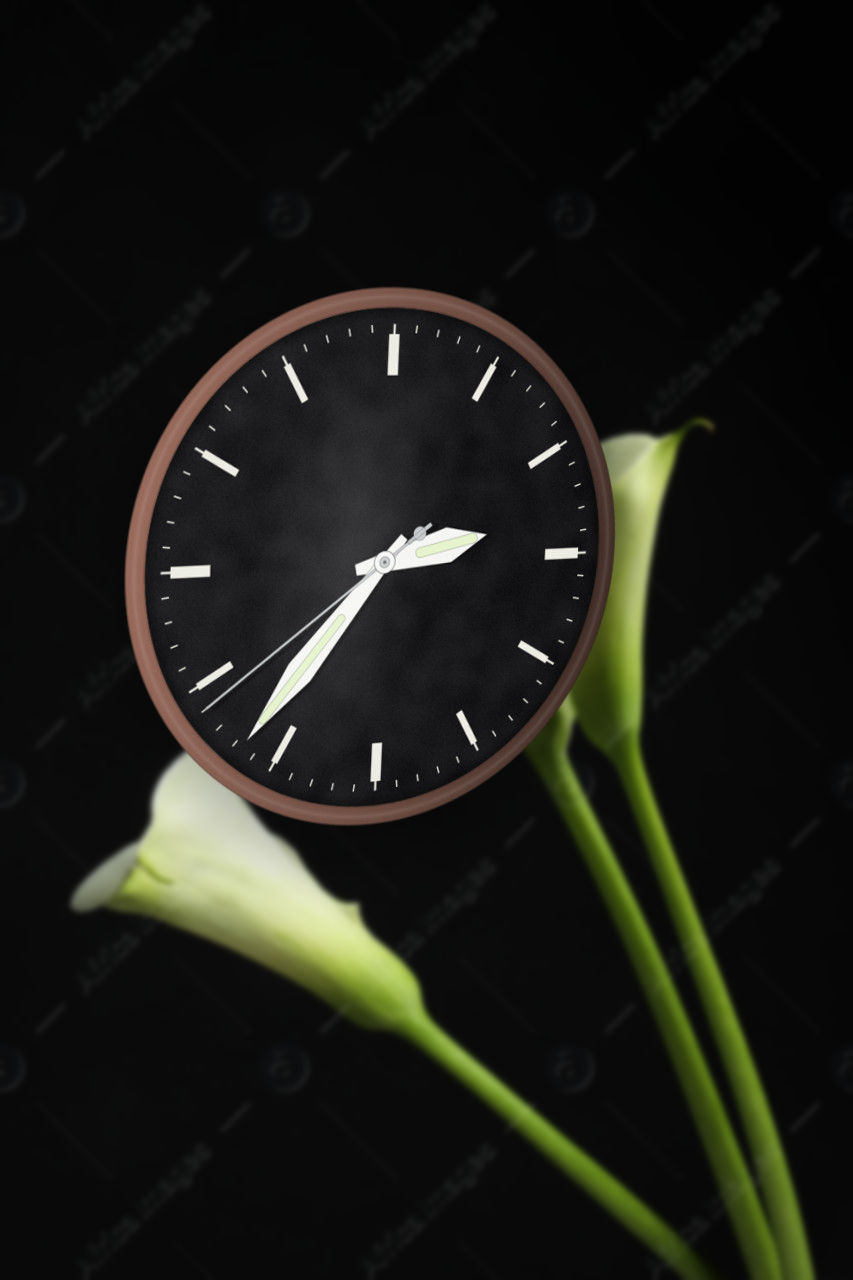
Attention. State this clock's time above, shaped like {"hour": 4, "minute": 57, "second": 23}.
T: {"hour": 2, "minute": 36, "second": 39}
